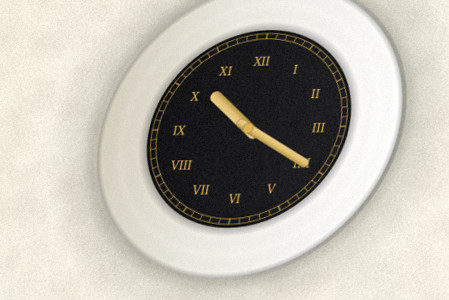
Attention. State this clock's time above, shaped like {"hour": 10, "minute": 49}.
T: {"hour": 10, "minute": 20}
